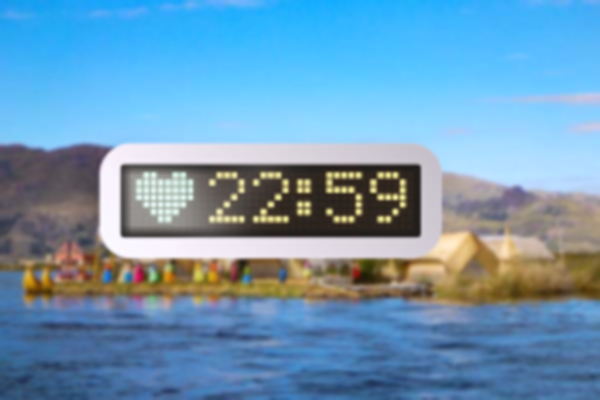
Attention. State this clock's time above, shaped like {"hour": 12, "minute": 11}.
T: {"hour": 22, "minute": 59}
